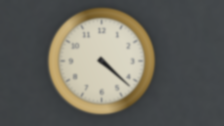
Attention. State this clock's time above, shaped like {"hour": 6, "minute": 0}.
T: {"hour": 4, "minute": 22}
